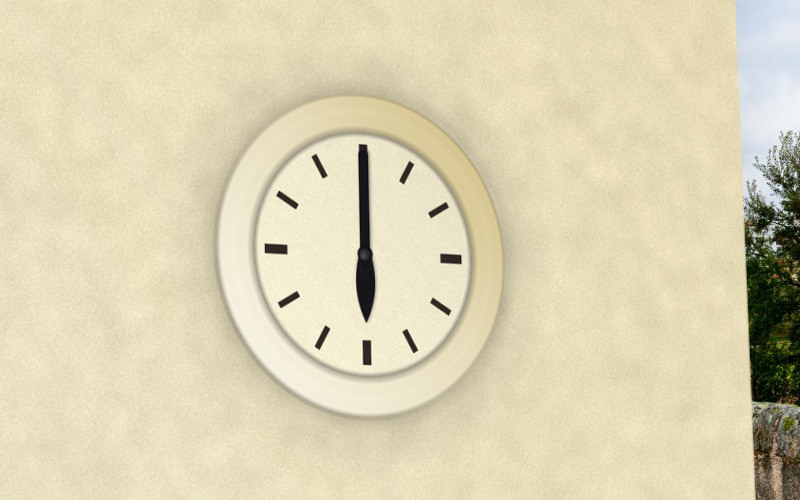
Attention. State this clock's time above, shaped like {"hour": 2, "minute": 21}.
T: {"hour": 6, "minute": 0}
